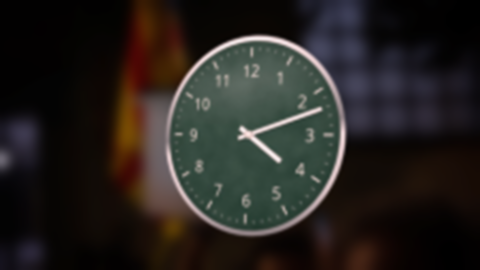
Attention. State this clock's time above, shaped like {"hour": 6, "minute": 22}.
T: {"hour": 4, "minute": 12}
